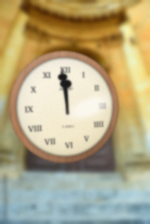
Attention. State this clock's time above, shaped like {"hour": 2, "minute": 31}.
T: {"hour": 11, "minute": 59}
